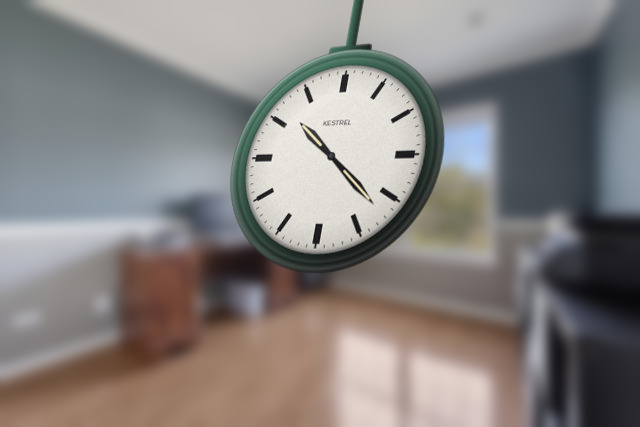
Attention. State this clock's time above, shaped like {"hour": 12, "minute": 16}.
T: {"hour": 10, "minute": 22}
